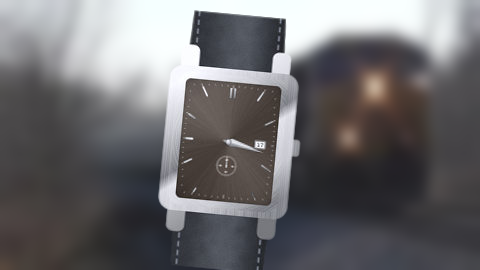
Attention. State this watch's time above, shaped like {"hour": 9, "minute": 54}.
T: {"hour": 3, "minute": 17}
